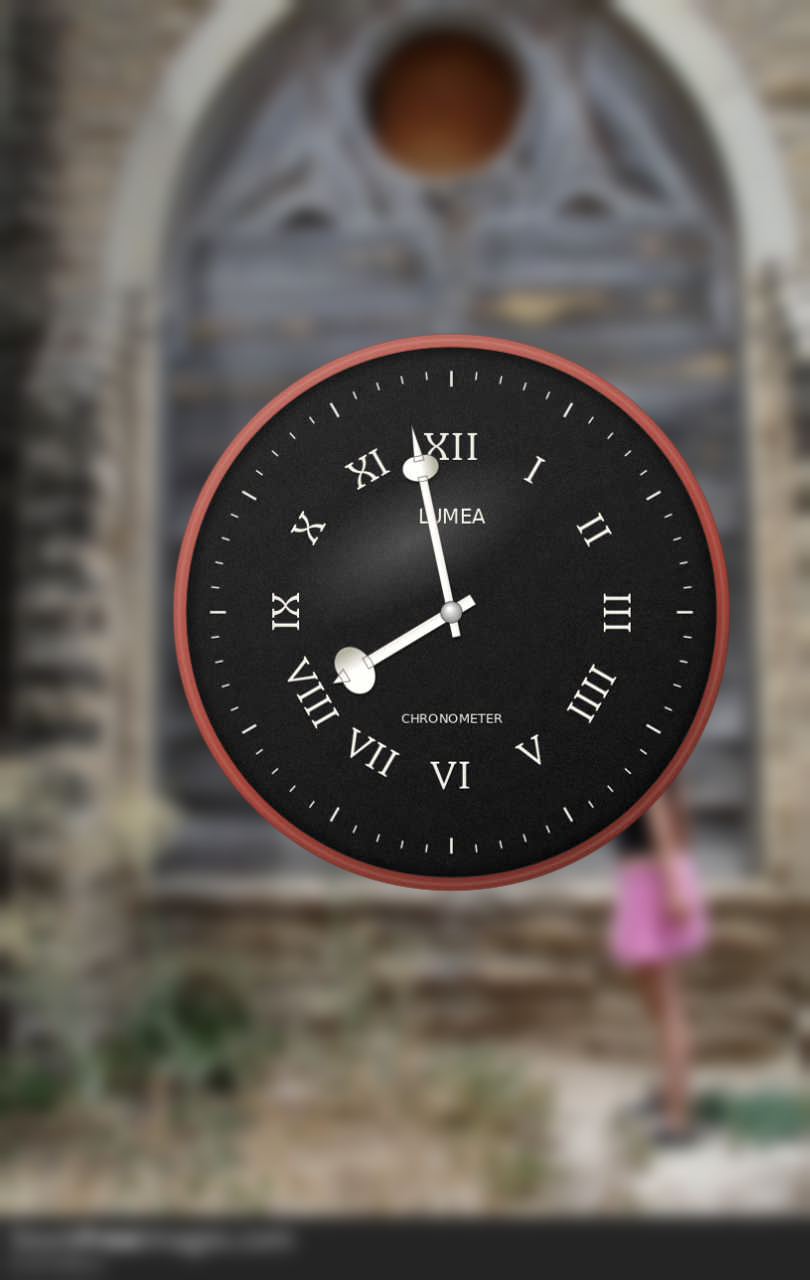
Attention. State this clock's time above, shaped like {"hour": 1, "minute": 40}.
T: {"hour": 7, "minute": 58}
